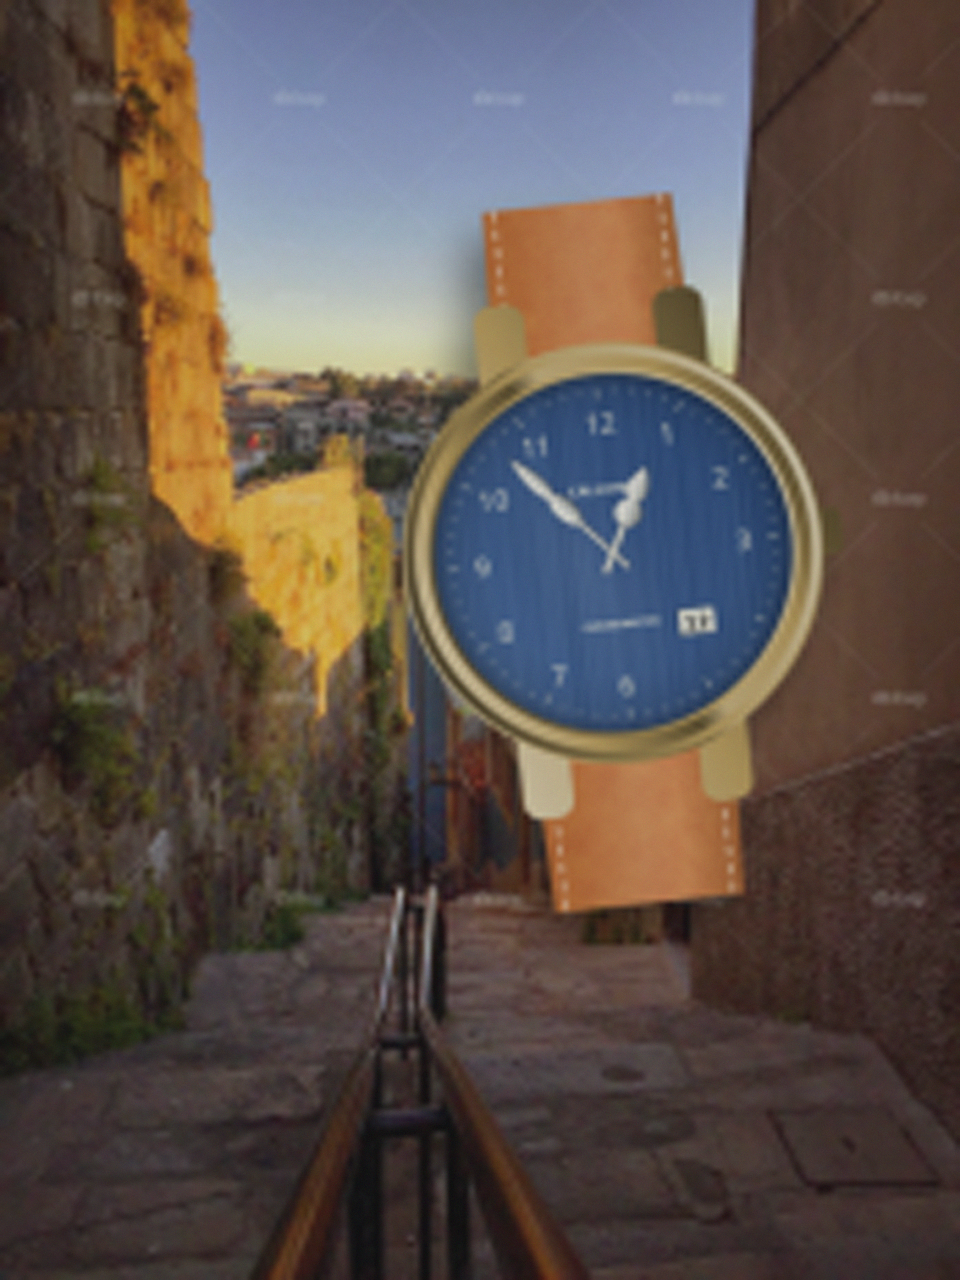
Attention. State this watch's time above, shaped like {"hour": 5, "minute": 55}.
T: {"hour": 12, "minute": 53}
